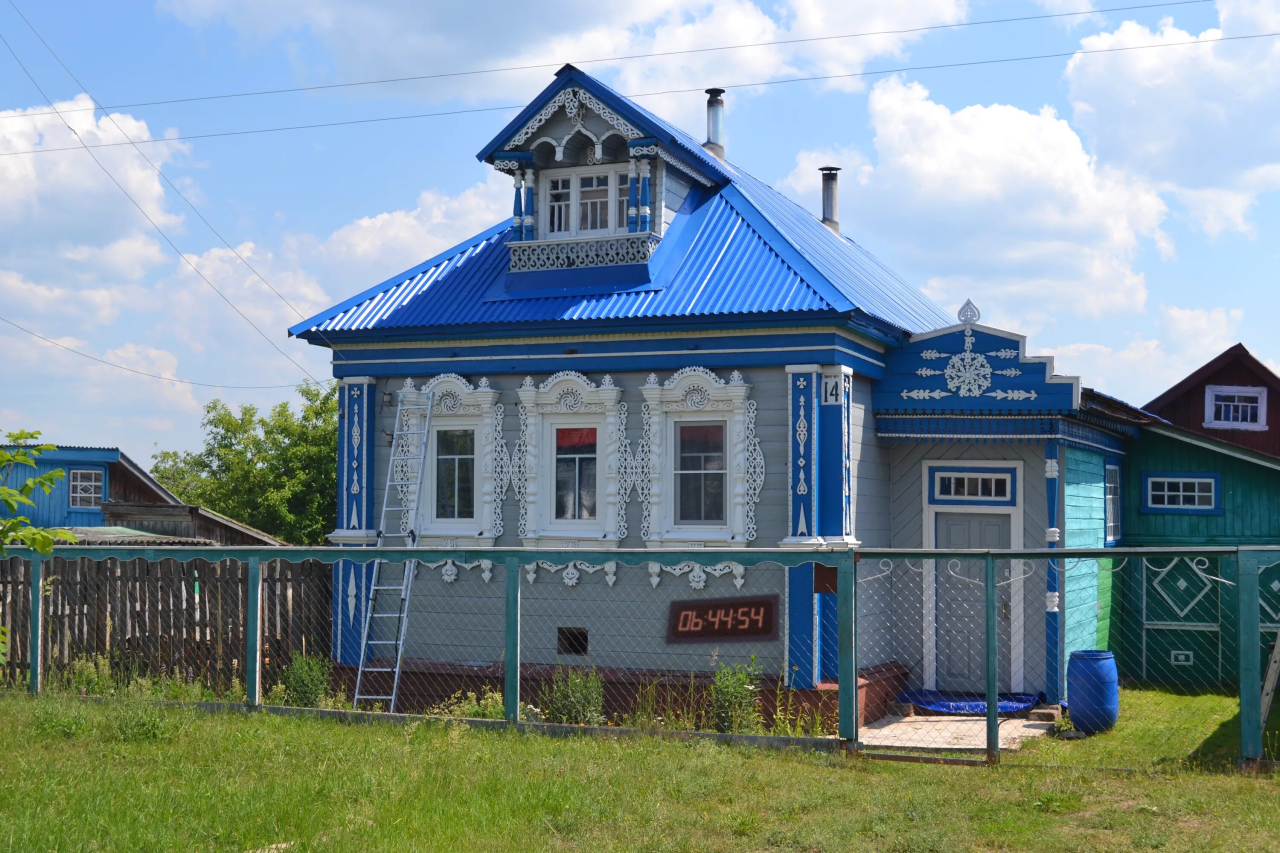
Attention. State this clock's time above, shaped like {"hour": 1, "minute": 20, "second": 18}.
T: {"hour": 6, "minute": 44, "second": 54}
